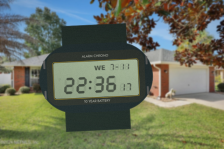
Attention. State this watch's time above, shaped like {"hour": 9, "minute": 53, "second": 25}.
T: {"hour": 22, "minute": 36, "second": 17}
